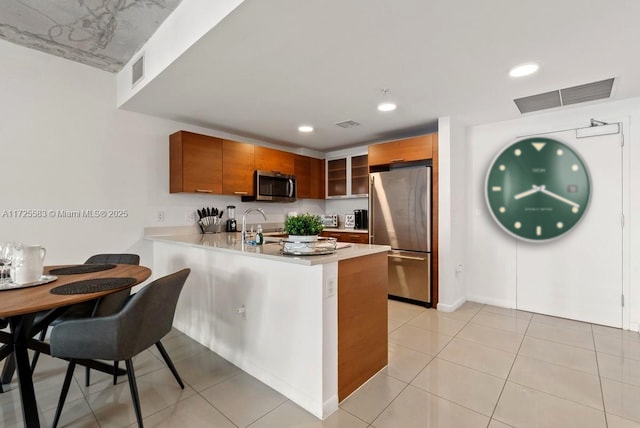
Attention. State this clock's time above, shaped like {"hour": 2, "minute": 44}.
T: {"hour": 8, "minute": 19}
